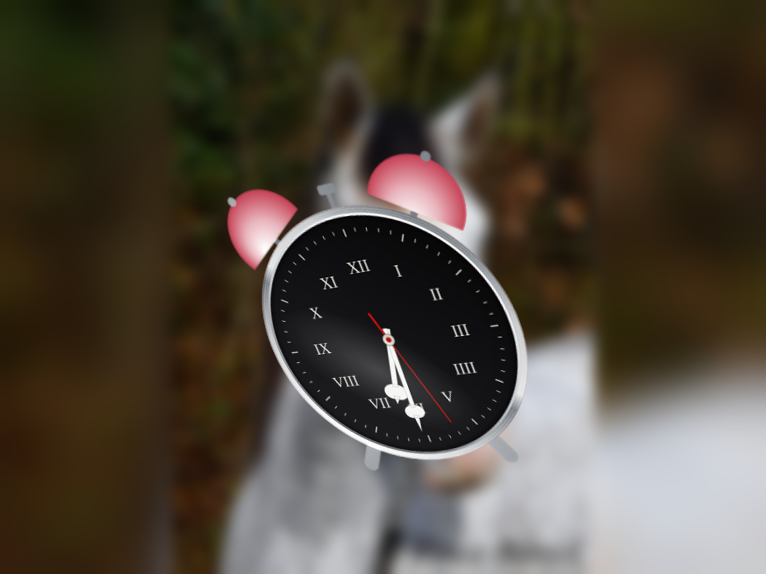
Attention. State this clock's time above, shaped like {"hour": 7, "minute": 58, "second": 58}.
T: {"hour": 6, "minute": 30, "second": 27}
